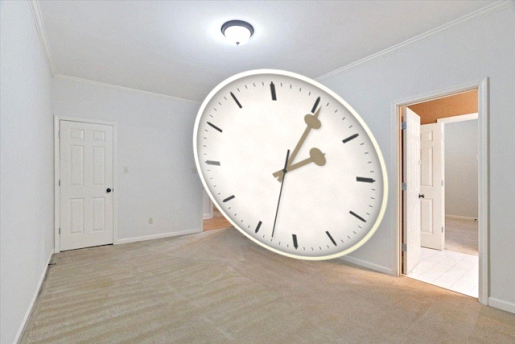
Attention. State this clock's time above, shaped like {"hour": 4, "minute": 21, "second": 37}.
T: {"hour": 2, "minute": 5, "second": 33}
